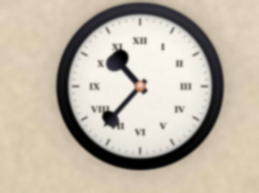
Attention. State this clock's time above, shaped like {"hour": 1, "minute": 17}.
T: {"hour": 10, "minute": 37}
